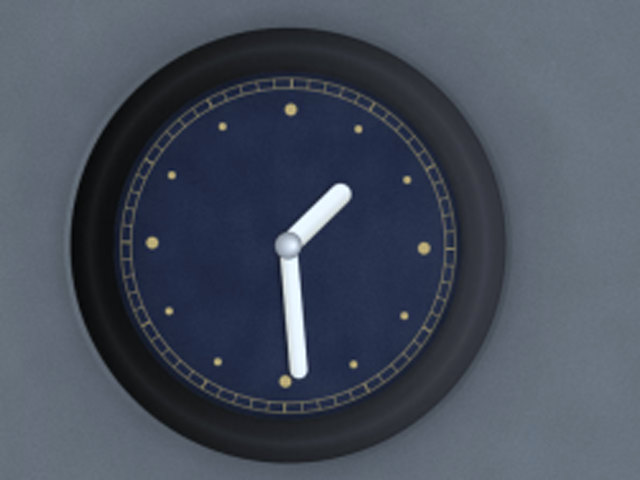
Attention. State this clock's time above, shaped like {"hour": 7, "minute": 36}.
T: {"hour": 1, "minute": 29}
